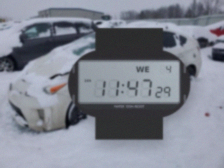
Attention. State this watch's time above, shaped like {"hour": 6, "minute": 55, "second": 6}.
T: {"hour": 11, "minute": 47, "second": 29}
